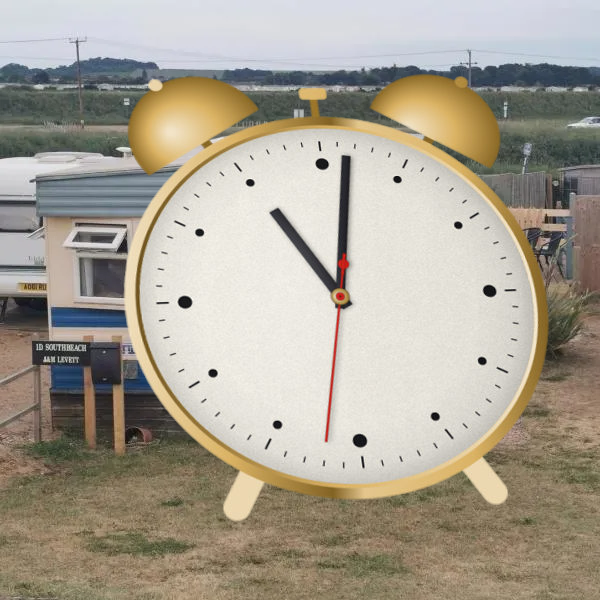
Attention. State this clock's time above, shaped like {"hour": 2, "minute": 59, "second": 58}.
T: {"hour": 11, "minute": 1, "second": 32}
